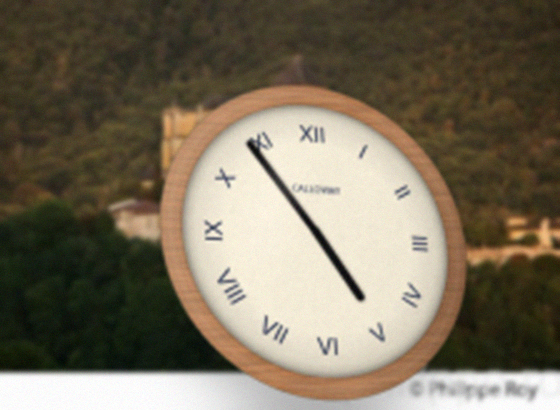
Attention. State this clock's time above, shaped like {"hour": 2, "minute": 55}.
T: {"hour": 4, "minute": 54}
